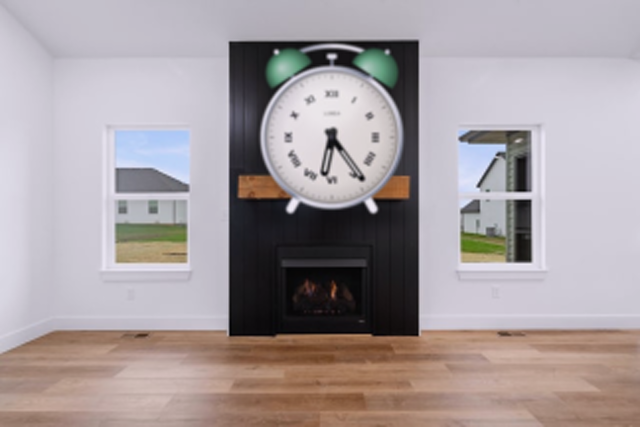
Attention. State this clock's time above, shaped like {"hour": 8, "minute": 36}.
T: {"hour": 6, "minute": 24}
